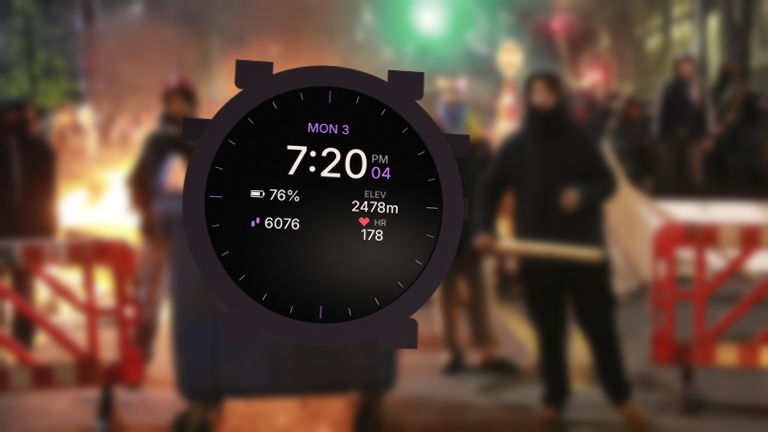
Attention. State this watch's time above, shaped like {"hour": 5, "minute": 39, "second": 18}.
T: {"hour": 7, "minute": 20, "second": 4}
